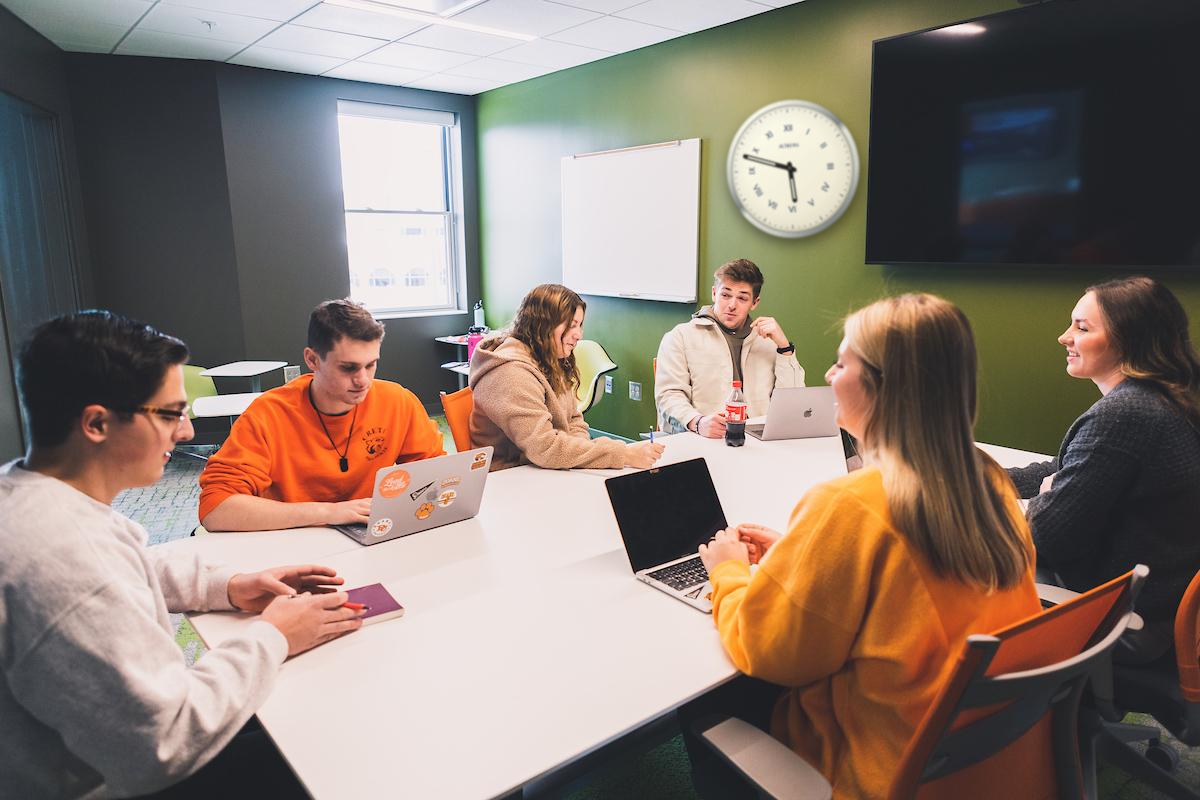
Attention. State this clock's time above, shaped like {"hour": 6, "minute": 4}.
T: {"hour": 5, "minute": 48}
